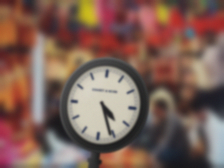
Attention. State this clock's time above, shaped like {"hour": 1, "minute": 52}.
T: {"hour": 4, "minute": 26}
